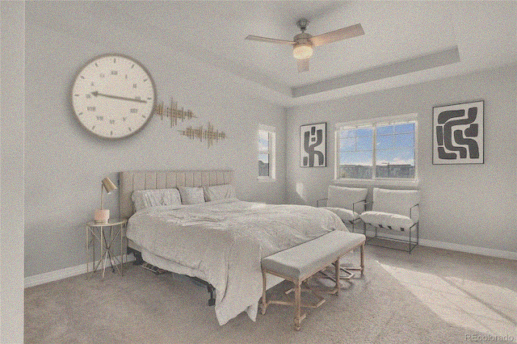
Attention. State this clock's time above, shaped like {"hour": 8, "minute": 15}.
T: {"hour": 9, "minute": 16}
